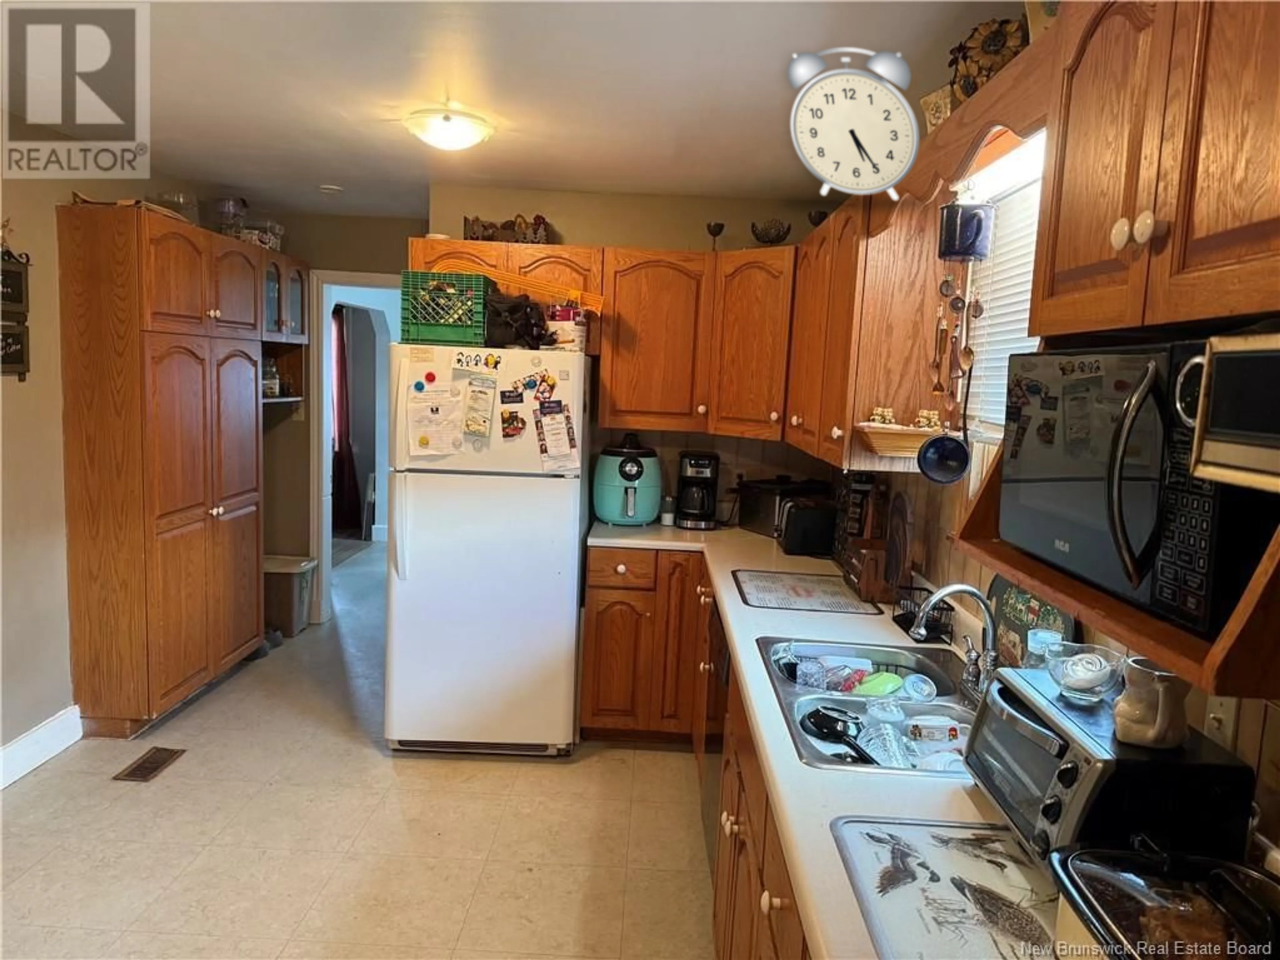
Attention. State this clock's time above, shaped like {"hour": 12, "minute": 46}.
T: {"hour": 5, "minute": 25}
